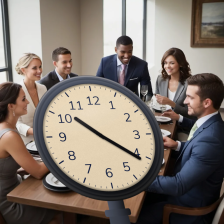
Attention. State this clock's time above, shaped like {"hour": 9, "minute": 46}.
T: {"hour": 10, "minute": 21}
